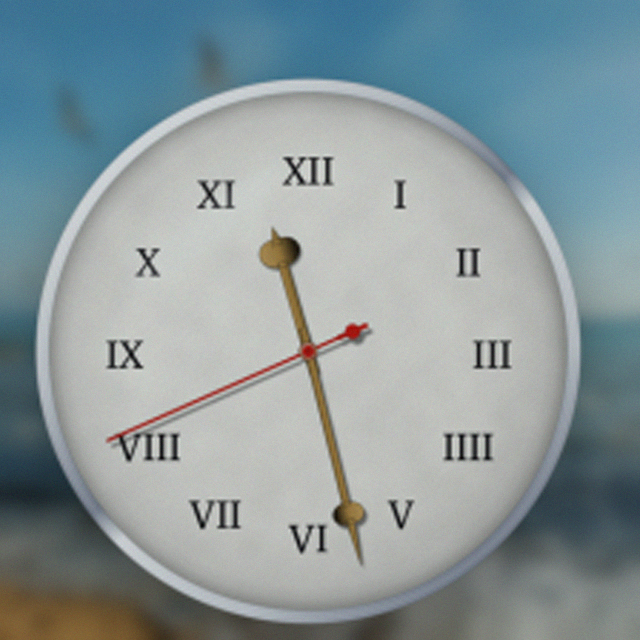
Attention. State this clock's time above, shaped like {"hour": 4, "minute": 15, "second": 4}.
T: {"hour": 11, "minute": 27, "second": 41}
